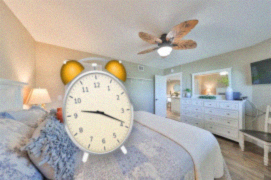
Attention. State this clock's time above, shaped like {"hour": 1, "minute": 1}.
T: {"hour": 9, "minute": 19}
